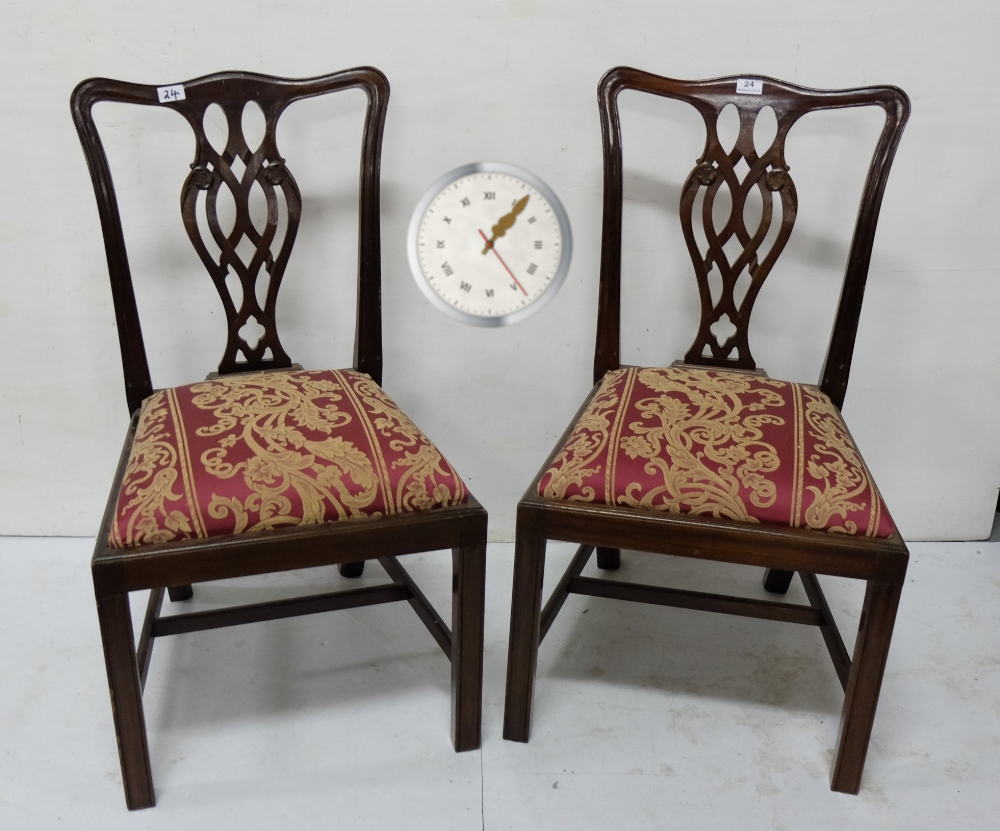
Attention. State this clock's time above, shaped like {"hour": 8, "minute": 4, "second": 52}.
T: {"hour": 1, "minute": 6, "second": 24}
